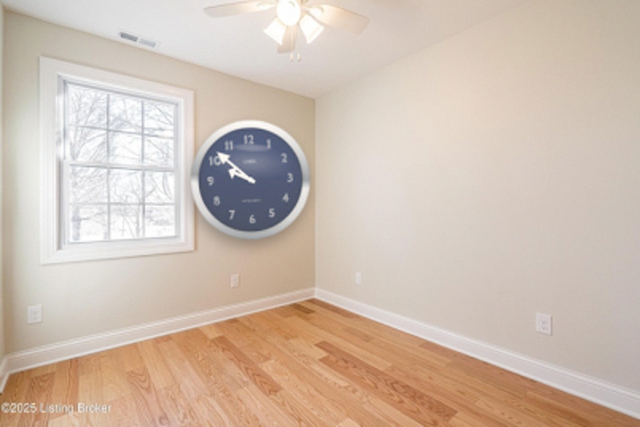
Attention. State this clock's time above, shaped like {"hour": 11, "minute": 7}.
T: {"hour": 9, "minute": 52}
